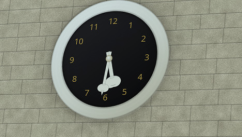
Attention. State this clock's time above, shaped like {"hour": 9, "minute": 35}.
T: {"hour": 5, "minute": 31}
